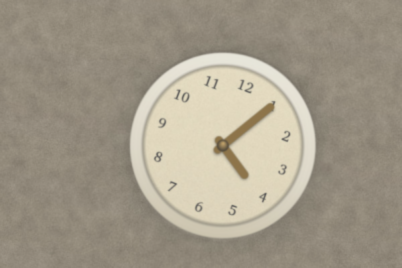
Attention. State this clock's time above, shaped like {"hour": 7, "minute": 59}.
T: {"hour": 4, "minute": 5}
